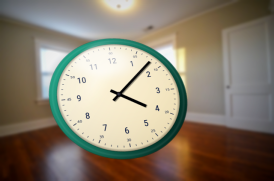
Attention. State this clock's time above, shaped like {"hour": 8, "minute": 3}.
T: {"hour": 4, "minute": 8}
